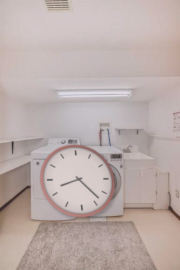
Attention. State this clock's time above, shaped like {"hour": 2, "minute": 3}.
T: {"hour": 8, "minute": 23}
